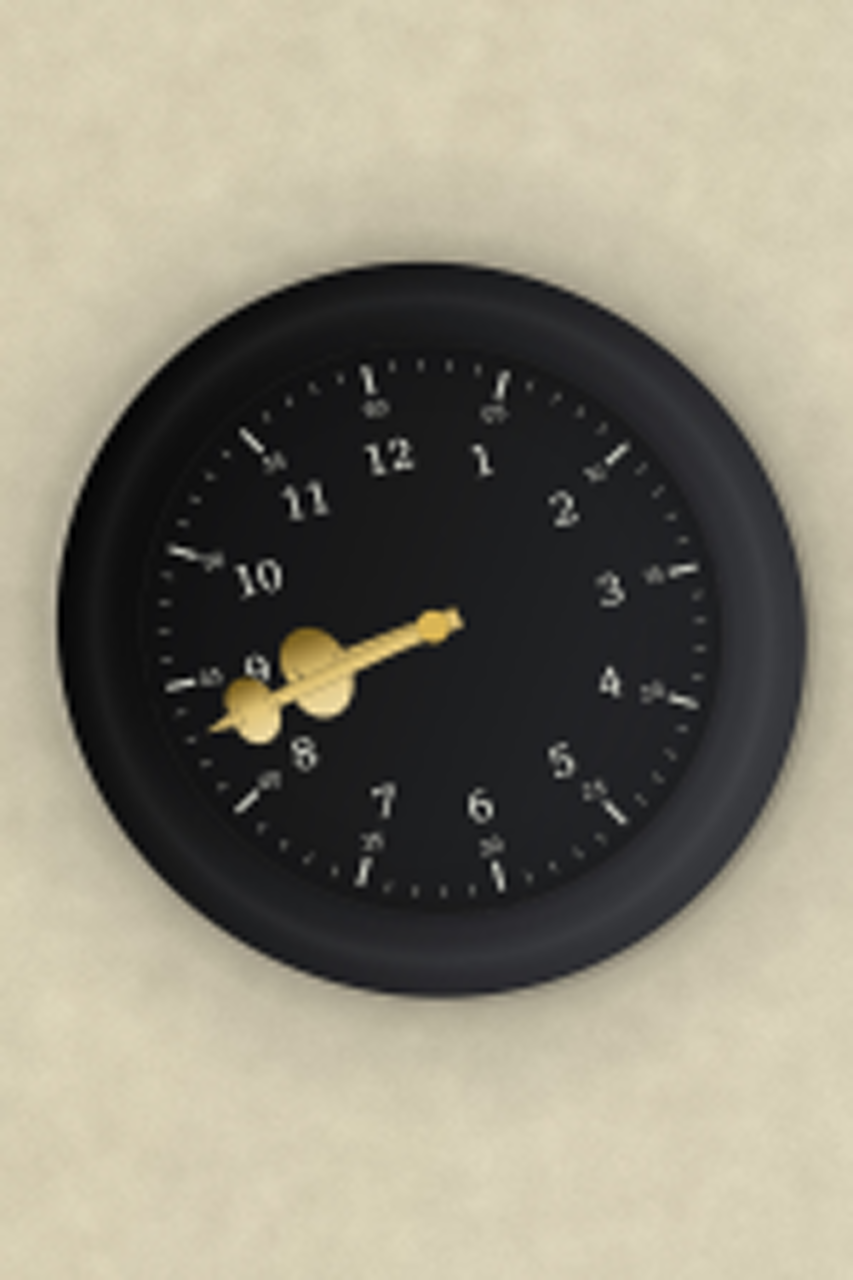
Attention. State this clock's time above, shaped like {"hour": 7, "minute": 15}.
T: {"hour": 8, "minute": 43}
